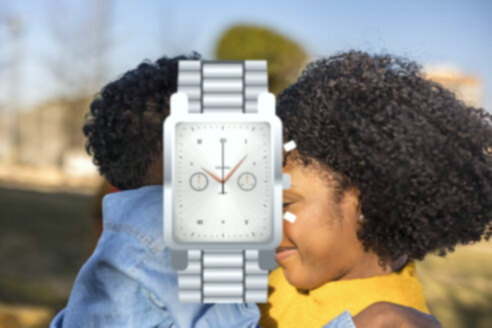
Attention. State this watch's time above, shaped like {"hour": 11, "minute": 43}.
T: {"hour": 10, "minute": 7}
